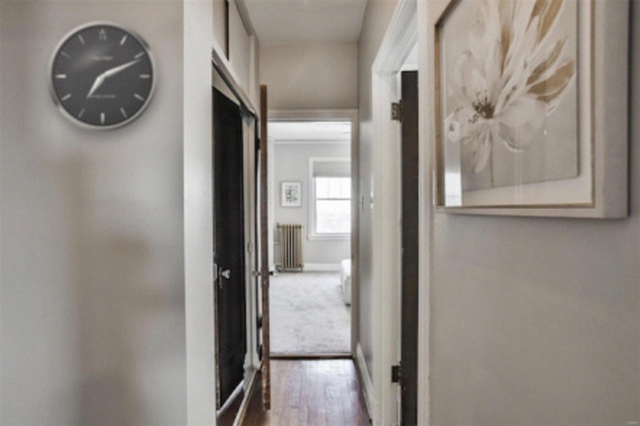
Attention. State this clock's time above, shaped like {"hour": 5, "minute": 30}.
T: {"hour": 7, "minute": 11}
